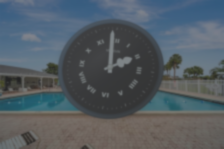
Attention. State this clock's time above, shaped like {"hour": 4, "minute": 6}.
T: {"hour": 1, "minute": 59}
